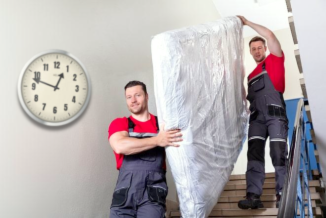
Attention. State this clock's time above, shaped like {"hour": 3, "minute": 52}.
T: {"hour": 12, "minute": 48}
